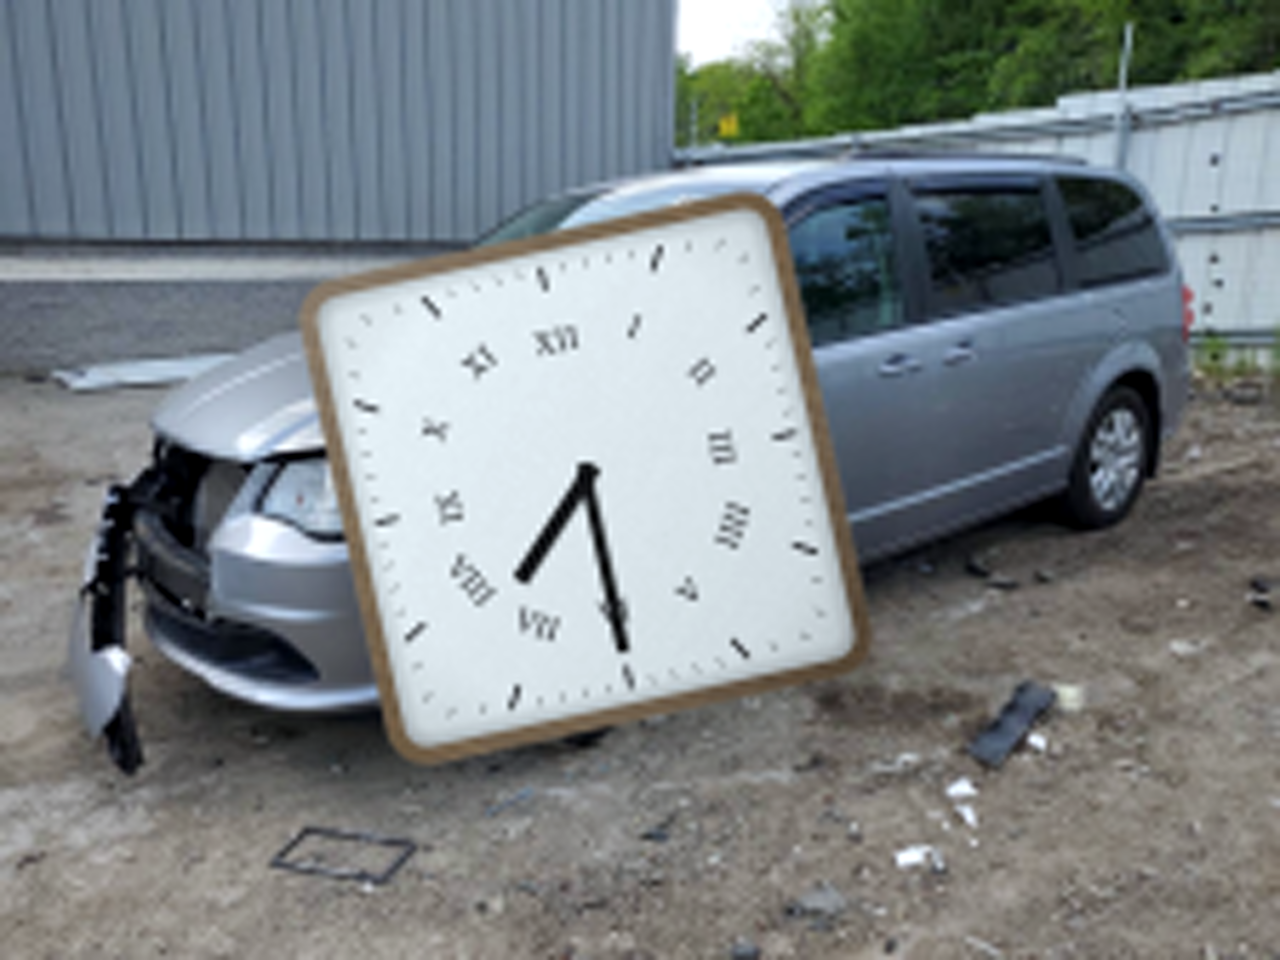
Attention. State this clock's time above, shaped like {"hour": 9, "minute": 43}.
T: {"hour": 7, "minute": 30}
